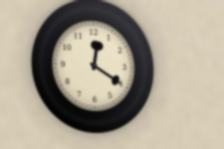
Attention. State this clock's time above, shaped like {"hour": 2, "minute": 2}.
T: {"hour": 12, "minute": 20}
